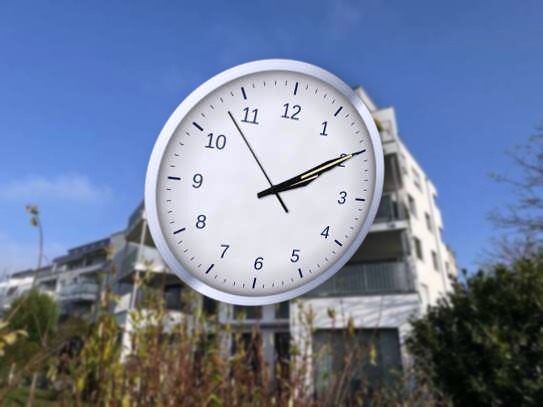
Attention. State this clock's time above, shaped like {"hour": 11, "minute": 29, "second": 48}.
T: {"hour": 2, "minute": 9, "second": 53}
